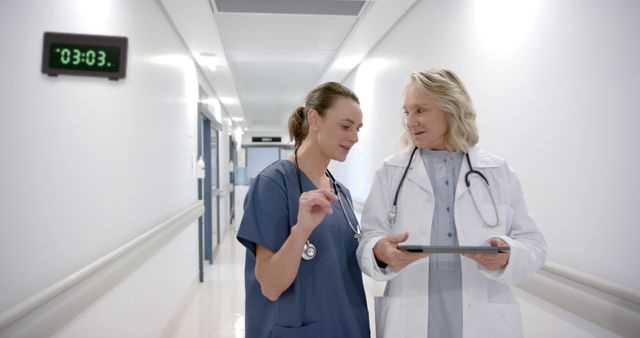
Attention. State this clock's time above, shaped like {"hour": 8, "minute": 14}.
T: {"hour": 3, "minute": 3}
